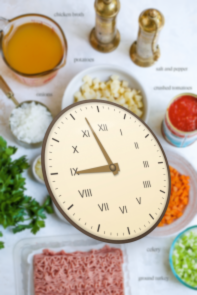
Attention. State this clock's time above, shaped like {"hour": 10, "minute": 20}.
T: {"hour": 8, "minute": 57}
